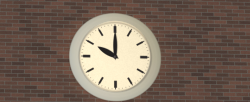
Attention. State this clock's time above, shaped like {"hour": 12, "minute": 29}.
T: {"hour": 10, "minute": 0}
